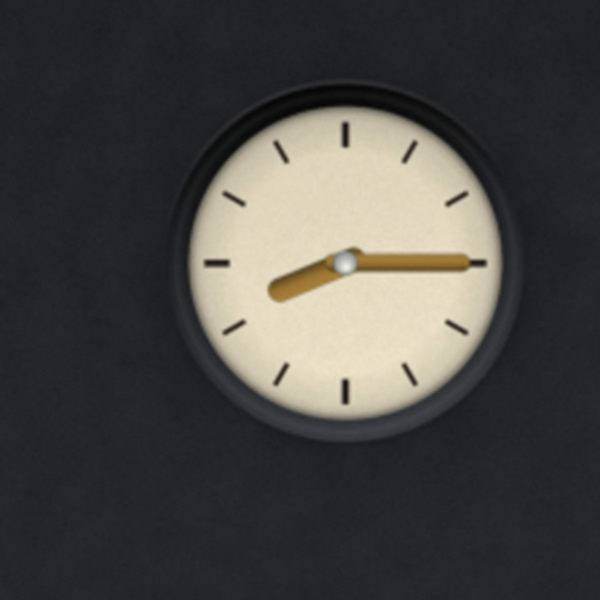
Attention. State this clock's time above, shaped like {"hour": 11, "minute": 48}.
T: {"hour": 8, "minute": 15}
